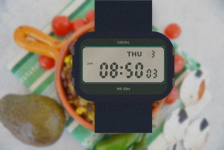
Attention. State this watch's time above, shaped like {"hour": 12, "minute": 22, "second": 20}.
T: {"hour": 8, "minute": 50, "second": 3}
